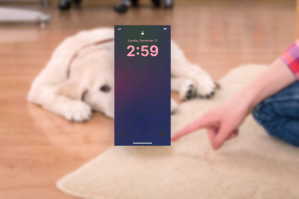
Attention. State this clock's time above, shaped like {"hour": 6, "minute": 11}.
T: {"hour": 2, "minute": 59}
